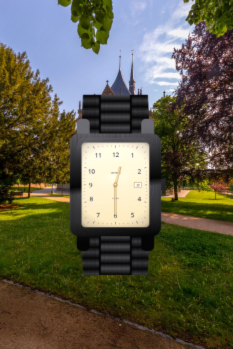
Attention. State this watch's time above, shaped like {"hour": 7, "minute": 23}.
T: {"hour": 12, "minute": 30}
